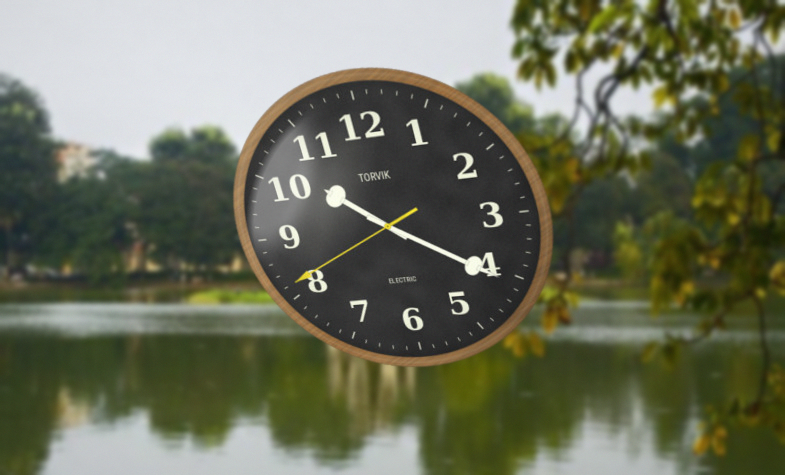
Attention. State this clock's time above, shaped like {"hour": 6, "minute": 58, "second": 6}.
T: {"hour": 10, "minute": 20, "second": 41}
